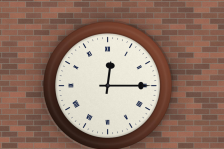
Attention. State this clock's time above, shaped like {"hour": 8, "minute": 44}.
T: {"hour": 12, "minute": 15}
